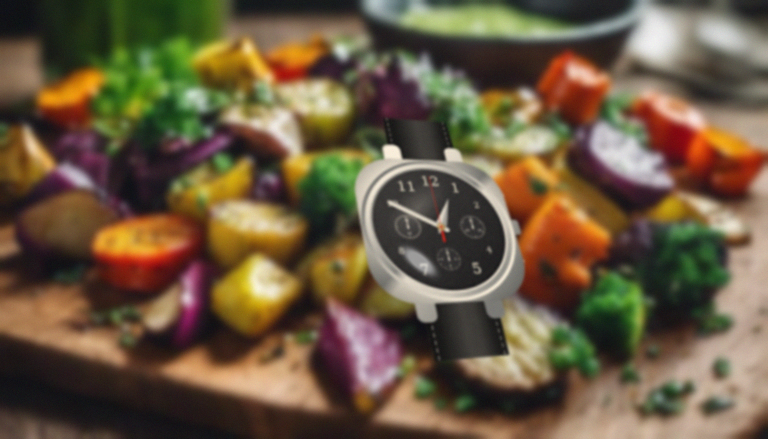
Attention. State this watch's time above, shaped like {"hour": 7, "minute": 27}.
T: {"hour": 12, "minute": 50}
